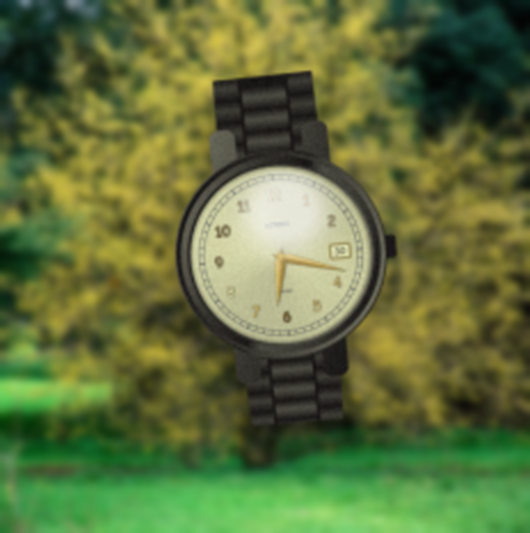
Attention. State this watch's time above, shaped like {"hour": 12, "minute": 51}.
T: {"hour": 6, "minute": 18}
